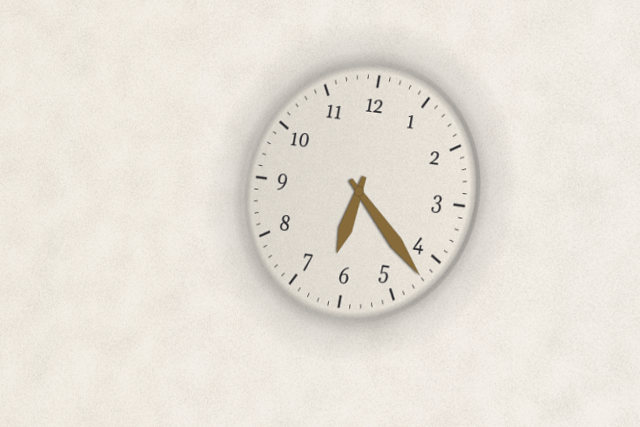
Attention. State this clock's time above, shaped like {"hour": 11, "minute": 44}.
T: {"hour": 6, "minute": 22}
